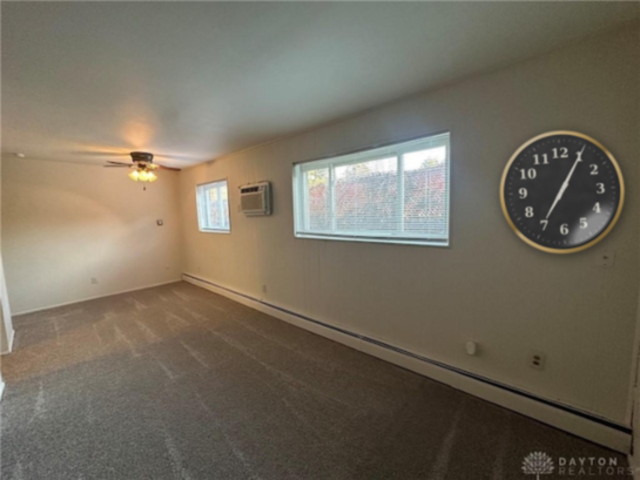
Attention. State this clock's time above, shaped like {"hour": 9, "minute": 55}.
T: {"hour": 7, "minute": 5}
